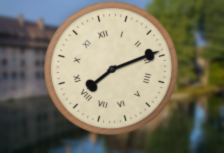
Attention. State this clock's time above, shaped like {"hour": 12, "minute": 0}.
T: {"hour": 8, "minute": 14}
